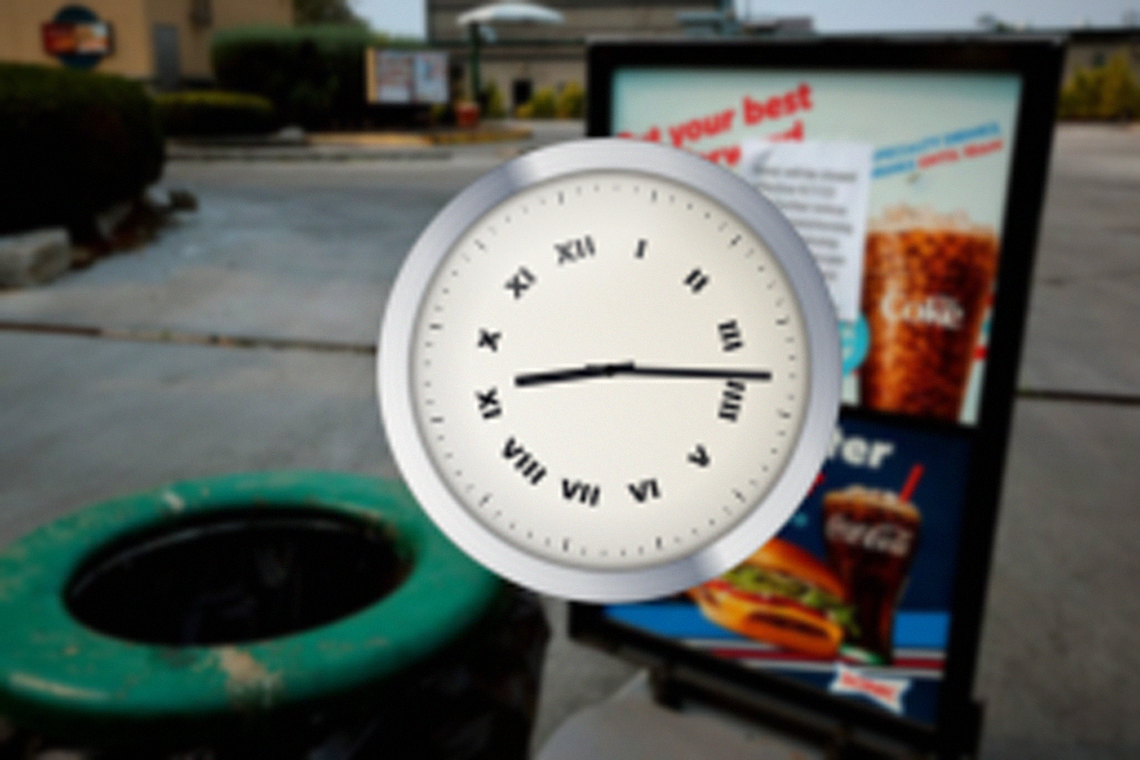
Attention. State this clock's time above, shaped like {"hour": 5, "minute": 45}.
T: {"hour": 9, "minute": 18}
